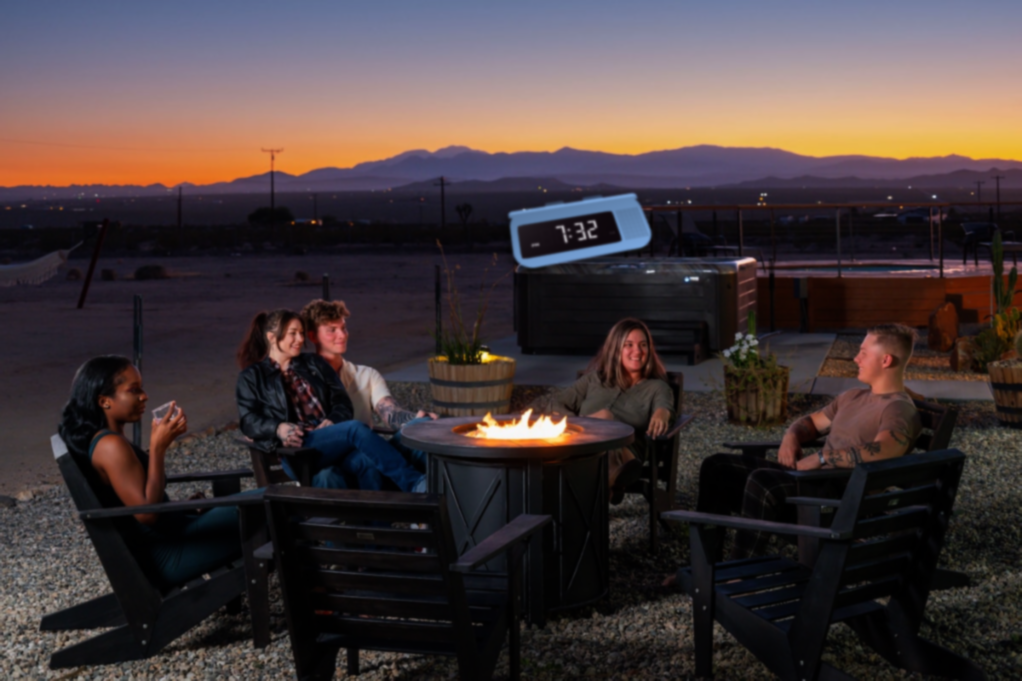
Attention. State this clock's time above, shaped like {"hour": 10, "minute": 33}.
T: {"hour": 7, "minute": 32}
